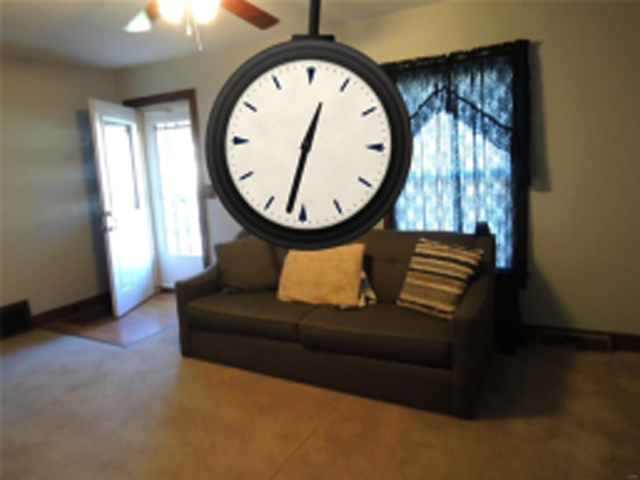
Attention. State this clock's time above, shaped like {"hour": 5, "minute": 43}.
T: {"hour": 12, "minute": 32}
